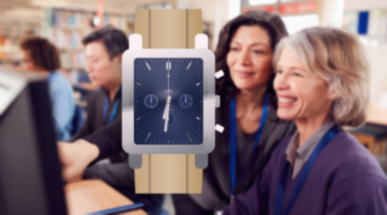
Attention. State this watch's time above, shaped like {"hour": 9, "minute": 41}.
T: {"hour": 6, "minute": 31}
